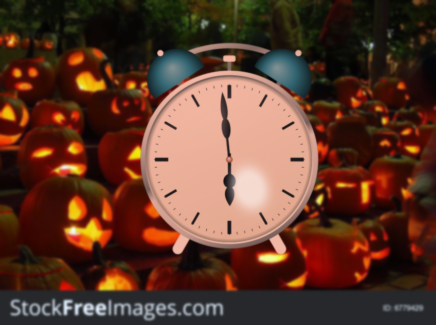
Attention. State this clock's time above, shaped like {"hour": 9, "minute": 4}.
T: {"hour": 5, "minute": 59}
